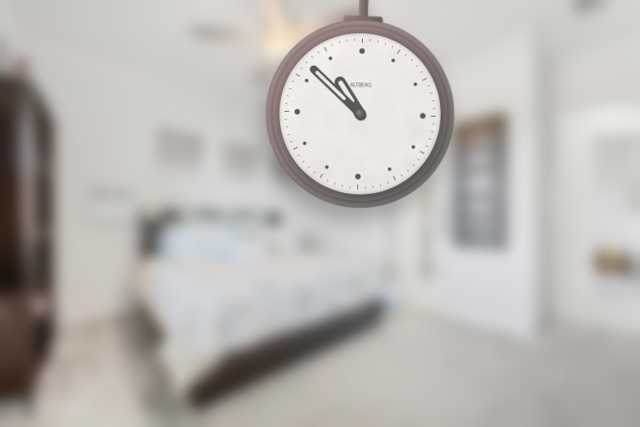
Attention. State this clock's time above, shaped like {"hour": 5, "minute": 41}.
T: {"hour": 10, "minute": 52}
